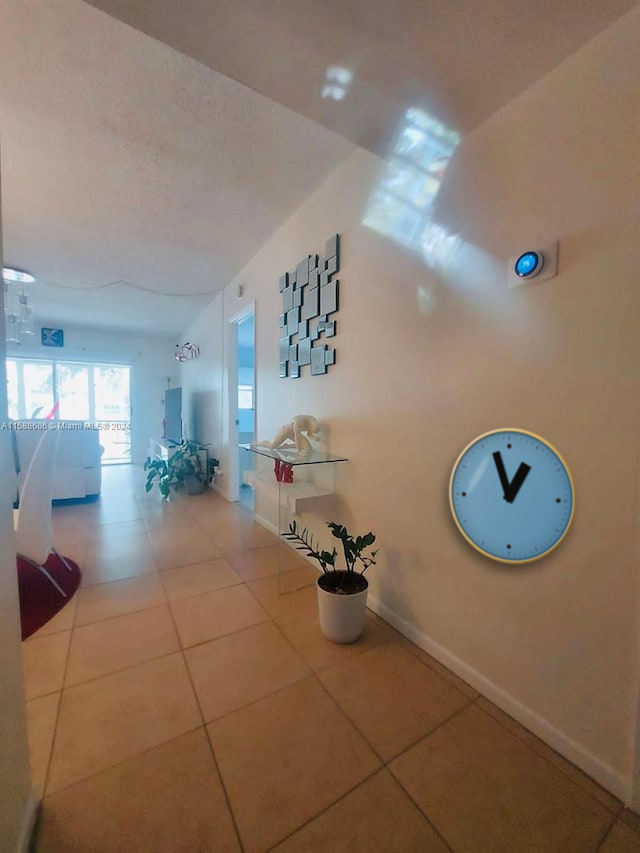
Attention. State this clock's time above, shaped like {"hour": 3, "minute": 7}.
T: {"hour": 12, "minute": 57}
